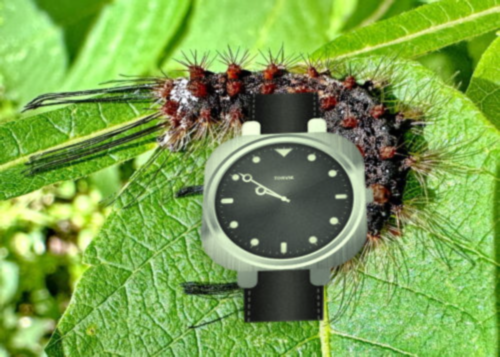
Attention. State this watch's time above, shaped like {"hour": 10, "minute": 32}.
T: {"hour": 9, "minute": 51}
